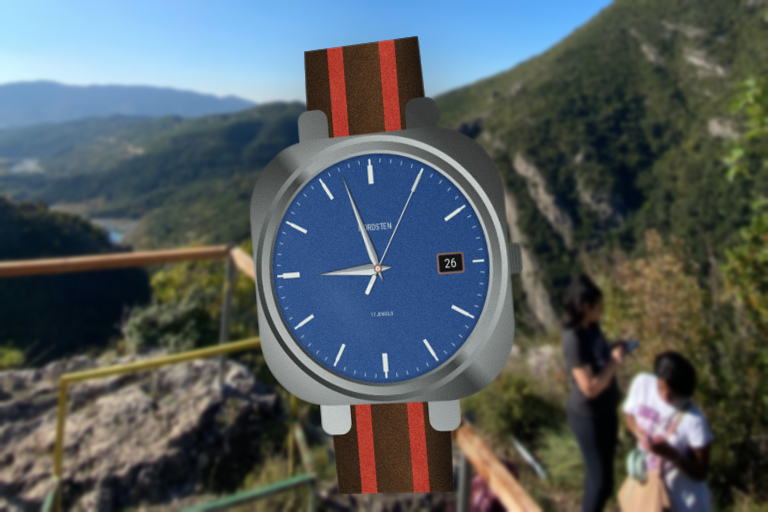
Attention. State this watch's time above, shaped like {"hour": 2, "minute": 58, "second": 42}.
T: {"hour": 8, "minute": 57, "second": 5}
